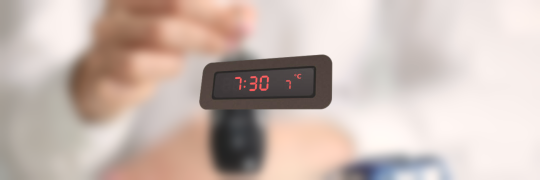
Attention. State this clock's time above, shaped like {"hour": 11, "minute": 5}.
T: {"hour": 7, "minute": 30}
